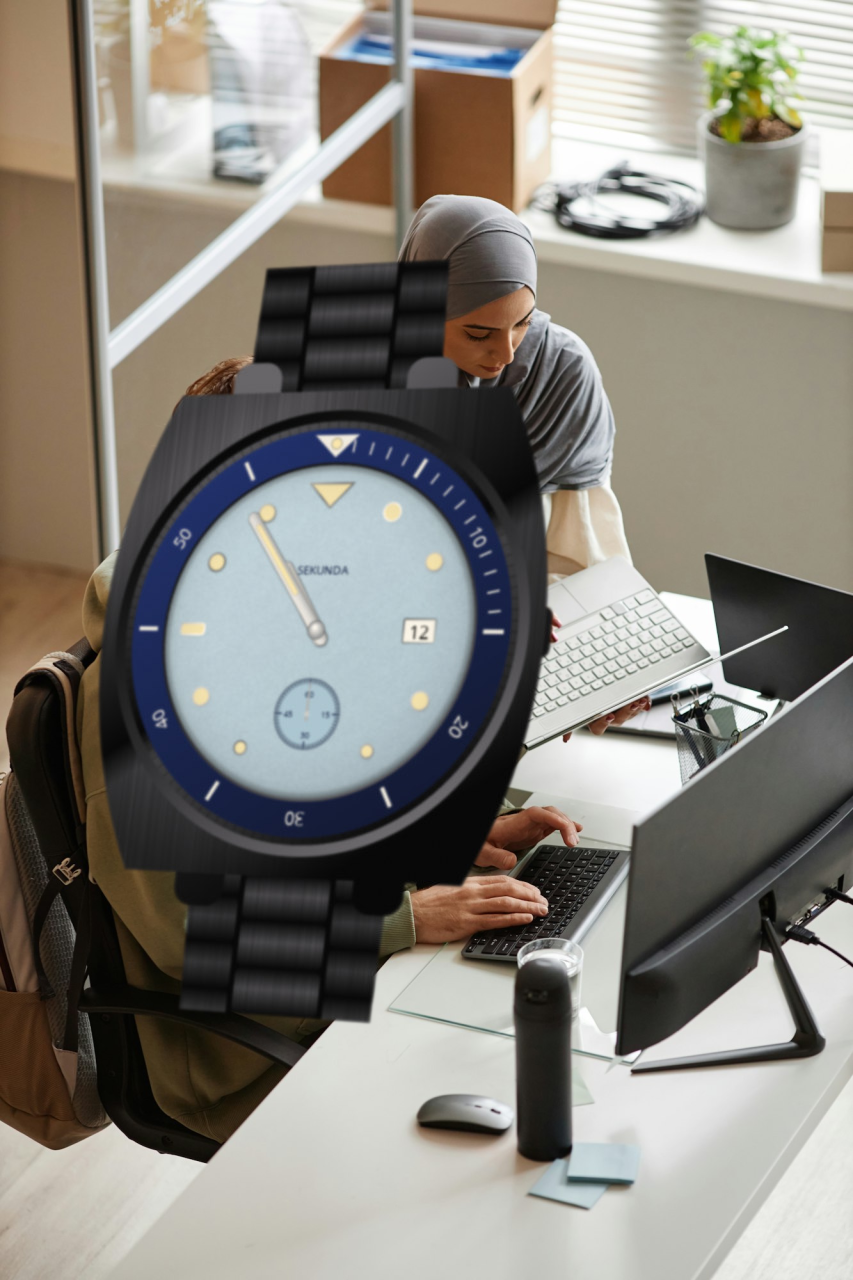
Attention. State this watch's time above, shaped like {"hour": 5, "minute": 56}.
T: {"hour": 10, "minute": 54}
